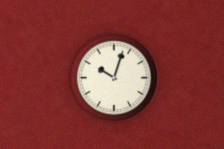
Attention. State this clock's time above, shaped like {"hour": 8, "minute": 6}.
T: {"hour": 10, "minute": 3}
